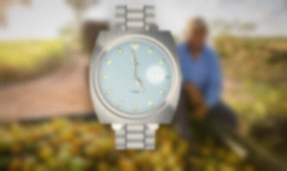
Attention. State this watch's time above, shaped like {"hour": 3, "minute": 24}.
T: {"hour": 4, "minute": 59}
